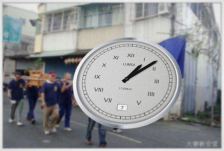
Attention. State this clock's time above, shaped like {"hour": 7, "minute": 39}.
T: {"hour": 1, "minute": 8}
